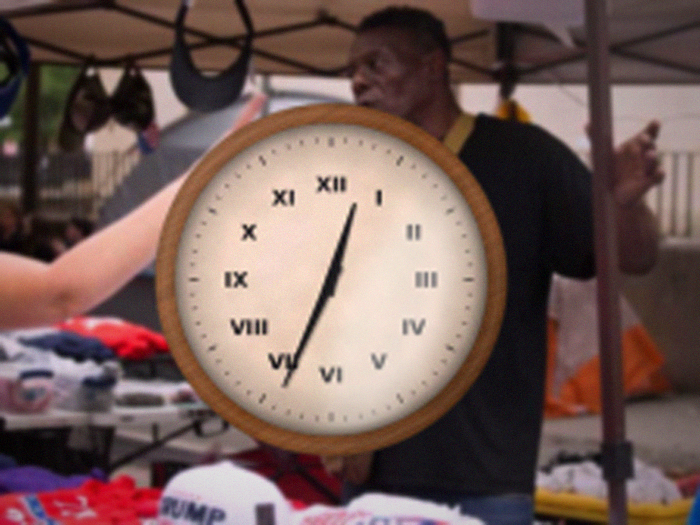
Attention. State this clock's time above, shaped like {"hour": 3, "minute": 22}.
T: {"hour": 12, "minute": 34}
